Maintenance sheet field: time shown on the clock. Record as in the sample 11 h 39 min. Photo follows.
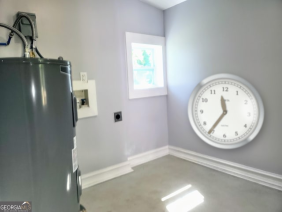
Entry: 11 h 36 min
